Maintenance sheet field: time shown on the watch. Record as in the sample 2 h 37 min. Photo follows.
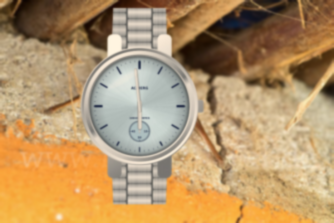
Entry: 5 h 59 min
